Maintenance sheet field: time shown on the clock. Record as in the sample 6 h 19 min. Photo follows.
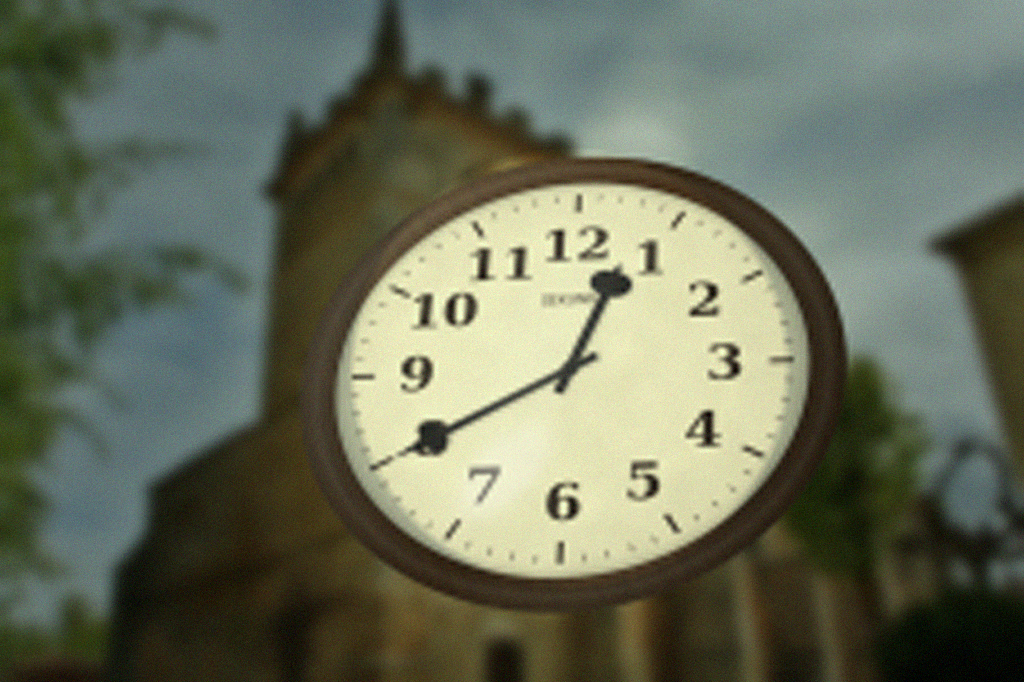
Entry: 12 h 40 min
